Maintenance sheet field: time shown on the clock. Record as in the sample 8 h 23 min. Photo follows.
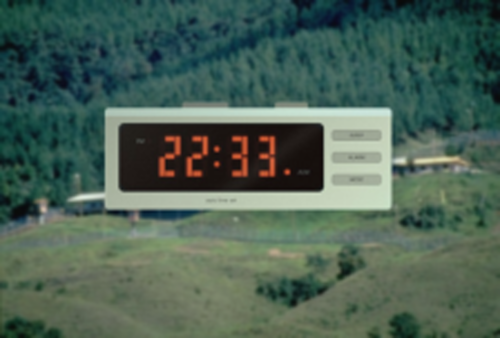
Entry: 22 h 33 min
